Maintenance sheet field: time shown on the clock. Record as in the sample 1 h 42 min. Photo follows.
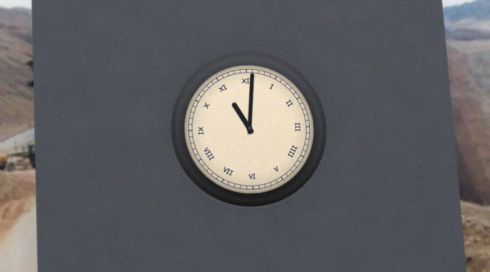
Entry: 11 h 01 min
